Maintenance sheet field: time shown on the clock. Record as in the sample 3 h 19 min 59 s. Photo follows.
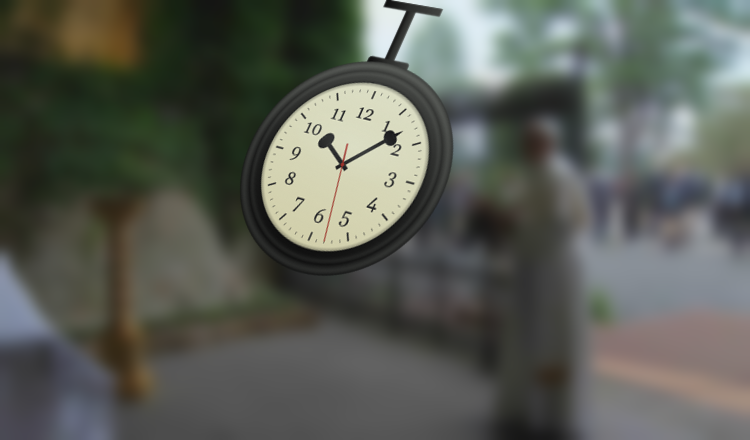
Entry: 10 h 07 min 28 s
